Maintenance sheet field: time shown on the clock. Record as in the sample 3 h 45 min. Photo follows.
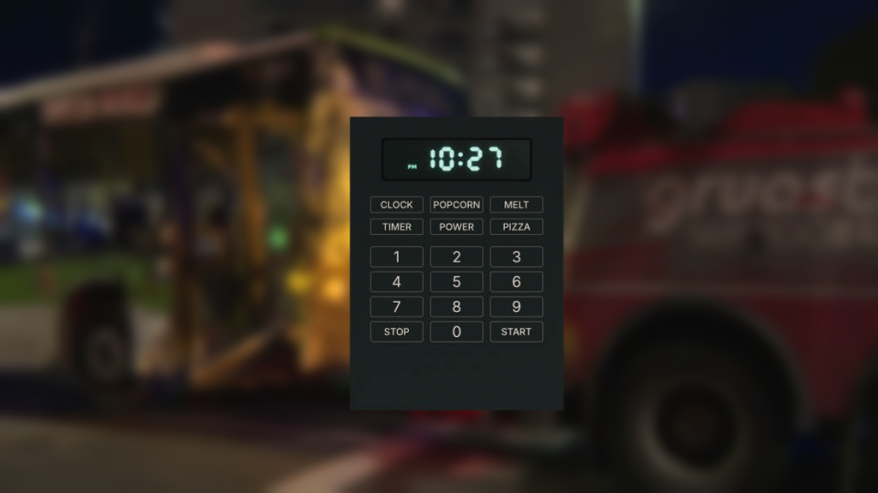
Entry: 10 h 27 min
